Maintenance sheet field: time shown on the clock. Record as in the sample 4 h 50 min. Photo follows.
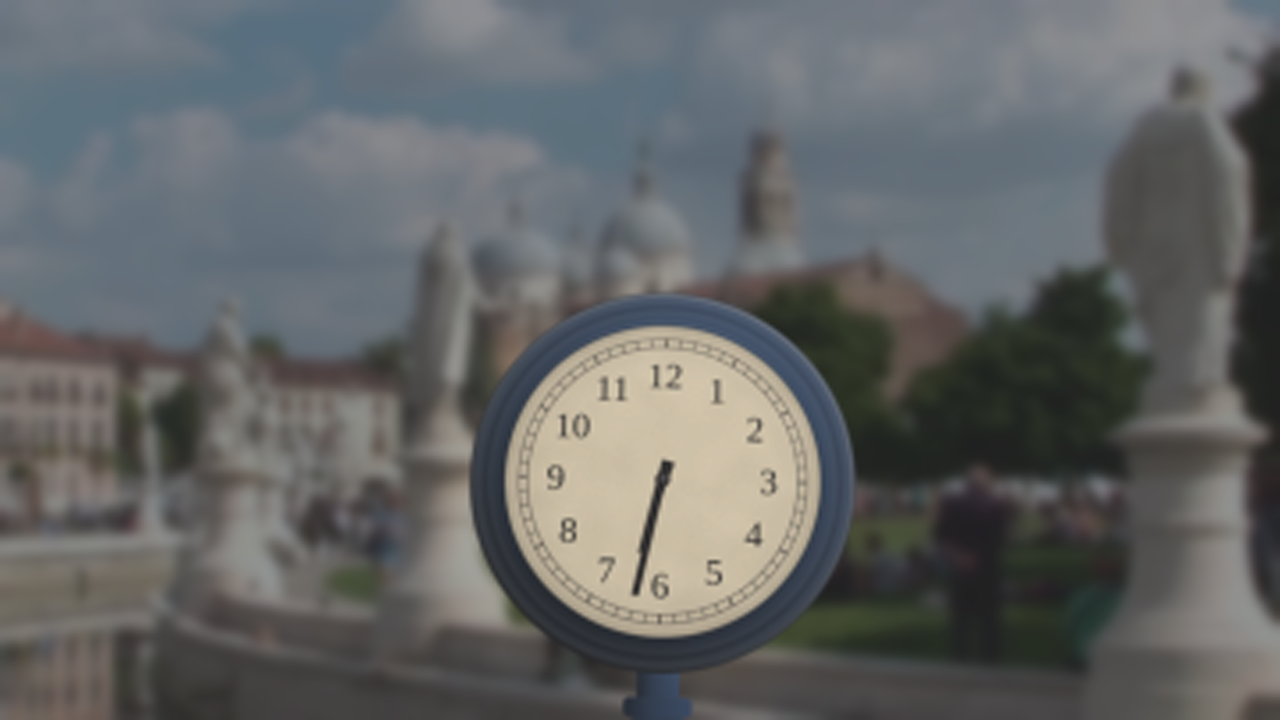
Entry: 6 h 32 min
